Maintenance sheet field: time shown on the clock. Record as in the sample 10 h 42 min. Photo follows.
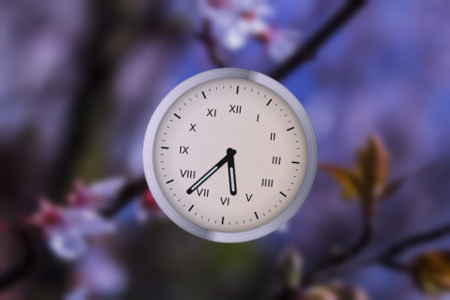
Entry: 5 h 37 min
